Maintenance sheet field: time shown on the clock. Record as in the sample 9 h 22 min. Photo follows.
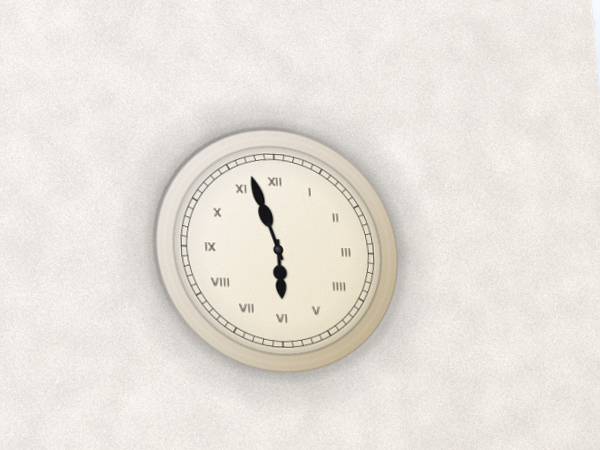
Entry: 5 h 57 min
